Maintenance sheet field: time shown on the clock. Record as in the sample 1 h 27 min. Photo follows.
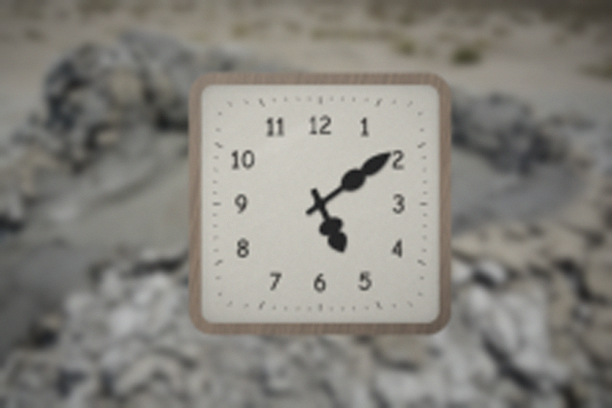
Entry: 5 h 09 min
